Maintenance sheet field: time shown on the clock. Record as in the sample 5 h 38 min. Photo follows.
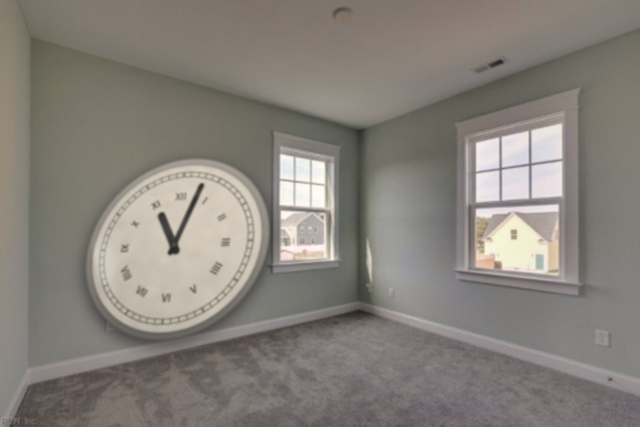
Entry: 11 h 03 min
